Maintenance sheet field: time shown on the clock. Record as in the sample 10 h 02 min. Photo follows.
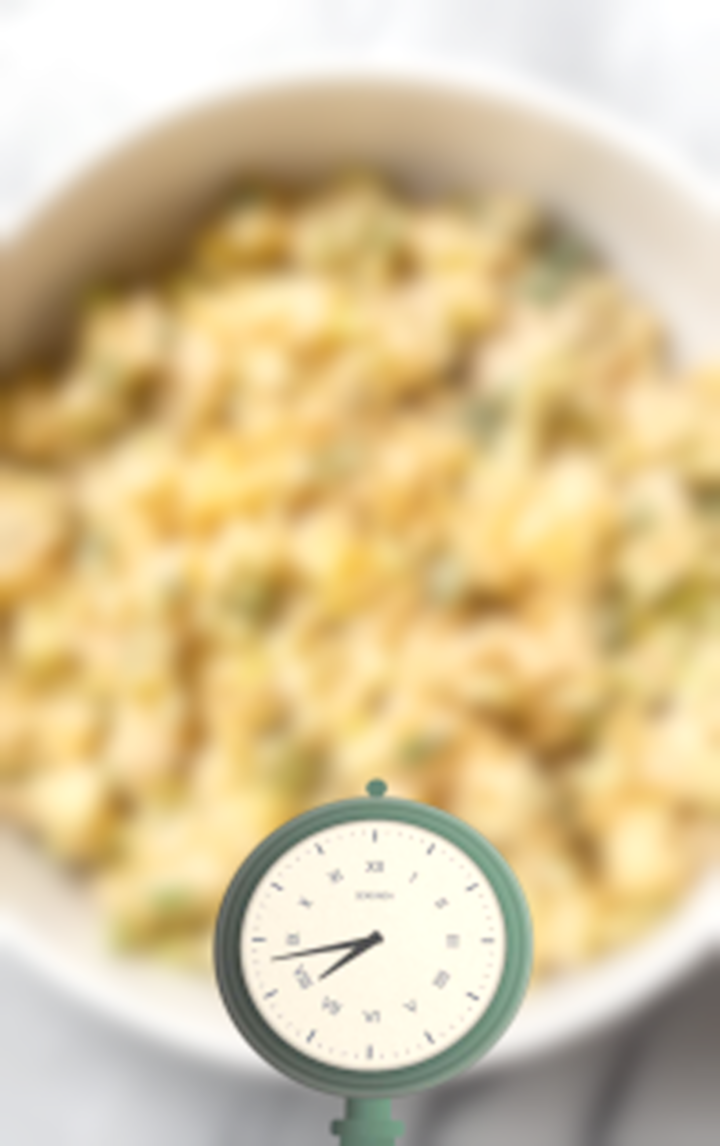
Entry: 7 h 43 min
